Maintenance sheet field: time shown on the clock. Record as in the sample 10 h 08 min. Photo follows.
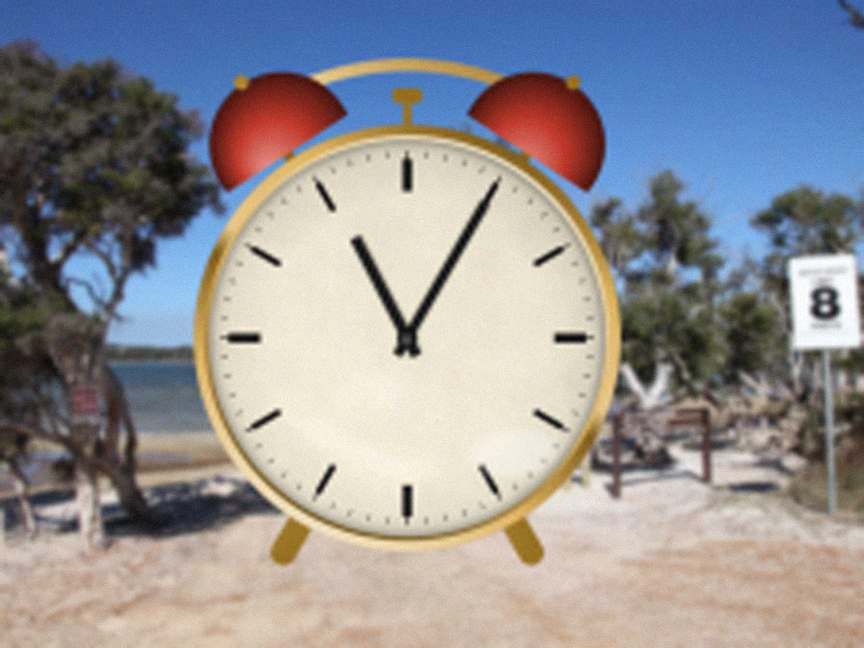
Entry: 11 h 05 min
